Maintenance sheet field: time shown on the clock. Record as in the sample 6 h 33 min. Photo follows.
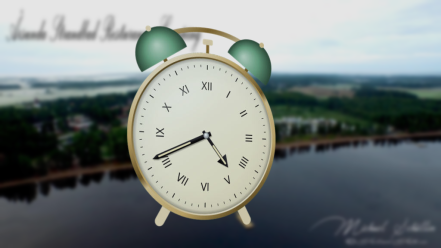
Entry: 4 h 41 min
